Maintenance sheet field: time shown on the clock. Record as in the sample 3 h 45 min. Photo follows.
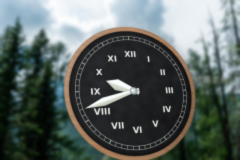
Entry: 9 h 42 min
